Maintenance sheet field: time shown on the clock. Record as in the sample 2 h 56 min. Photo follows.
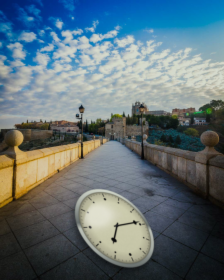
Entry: 7 h 14 min
